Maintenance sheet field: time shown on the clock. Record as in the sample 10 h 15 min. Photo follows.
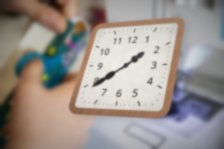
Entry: 1 h 39 min
